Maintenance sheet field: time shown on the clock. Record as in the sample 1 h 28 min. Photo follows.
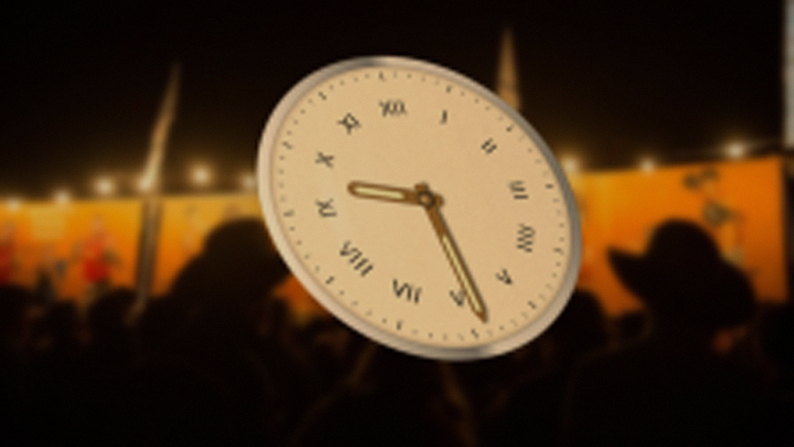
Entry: 9 h 29 min
